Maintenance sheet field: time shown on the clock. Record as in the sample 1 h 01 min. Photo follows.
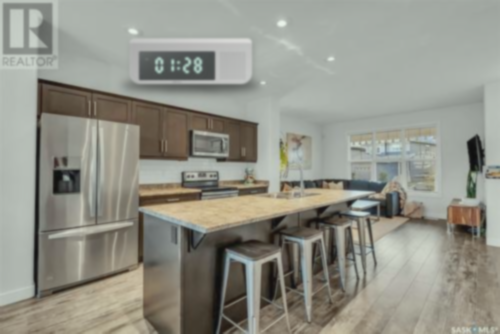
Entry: 1 h 28 min
